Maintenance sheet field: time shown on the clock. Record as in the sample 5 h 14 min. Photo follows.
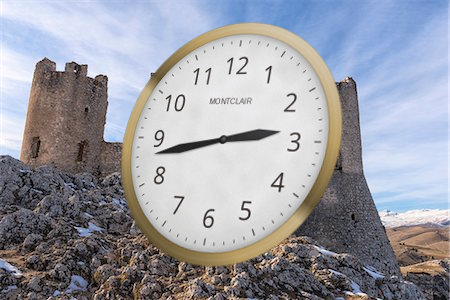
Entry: 2 h 43 min
